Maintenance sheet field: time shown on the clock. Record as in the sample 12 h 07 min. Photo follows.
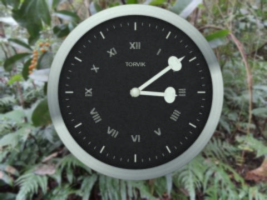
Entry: 3 h 09 min
